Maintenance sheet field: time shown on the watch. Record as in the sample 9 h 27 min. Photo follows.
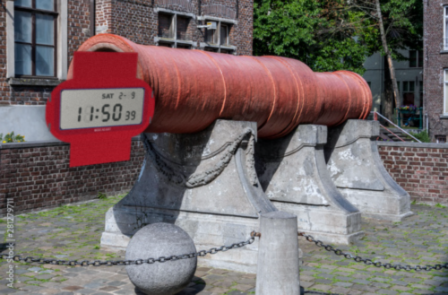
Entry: 11 h 50 min
